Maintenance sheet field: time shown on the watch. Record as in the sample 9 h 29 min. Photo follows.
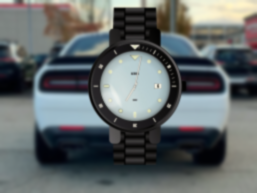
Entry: 7 h 02 min
